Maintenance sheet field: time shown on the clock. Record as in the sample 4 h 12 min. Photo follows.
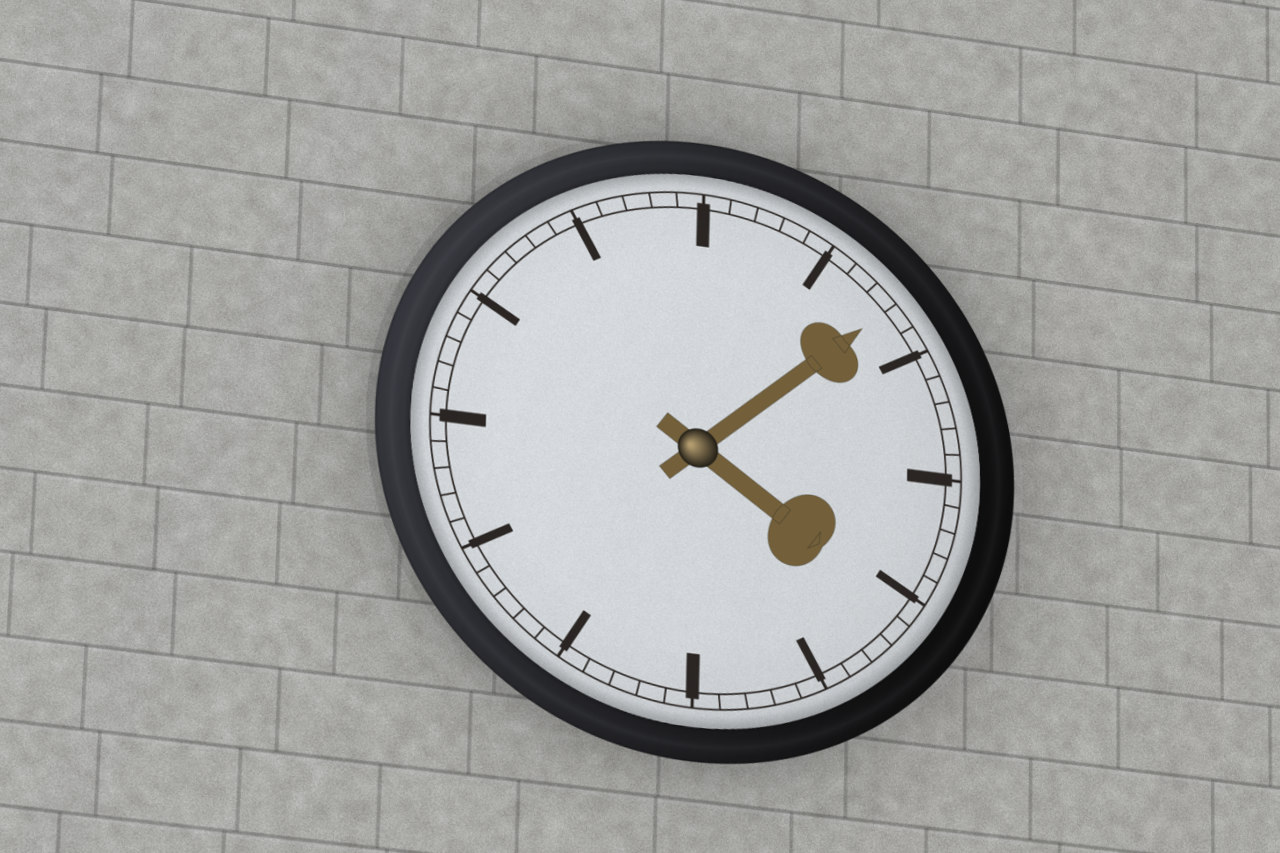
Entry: 4 h 08 min
